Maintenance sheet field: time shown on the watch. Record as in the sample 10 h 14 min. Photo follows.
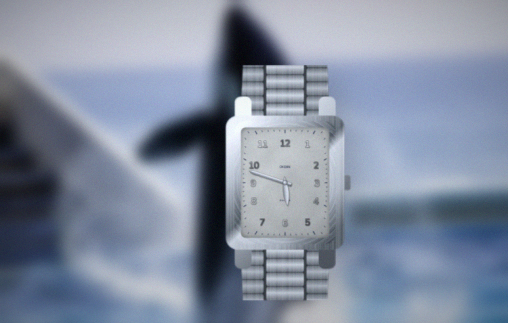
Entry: 5 h 48 min
